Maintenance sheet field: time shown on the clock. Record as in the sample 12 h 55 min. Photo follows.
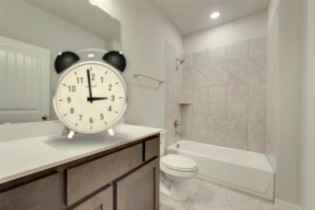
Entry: 2 h 59 min
